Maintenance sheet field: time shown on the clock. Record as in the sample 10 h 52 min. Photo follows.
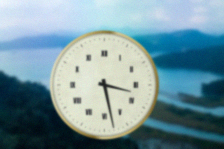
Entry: 3 h 28 min
